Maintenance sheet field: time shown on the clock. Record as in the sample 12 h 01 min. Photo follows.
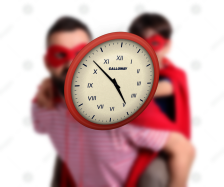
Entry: 4 h 52 min
